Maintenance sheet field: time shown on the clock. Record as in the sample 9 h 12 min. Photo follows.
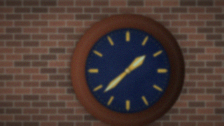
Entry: 1 h 38 min
